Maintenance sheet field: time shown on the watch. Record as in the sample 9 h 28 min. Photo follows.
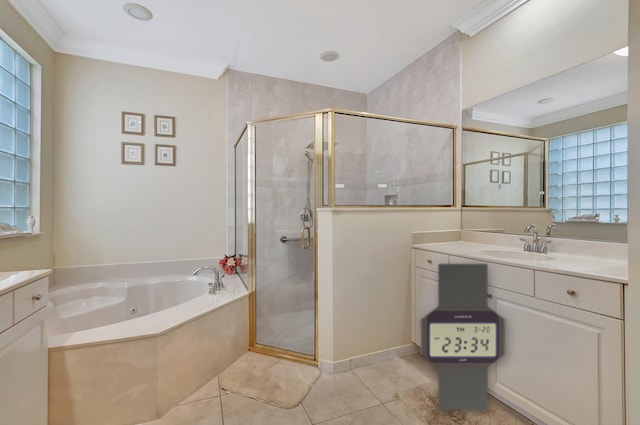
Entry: 23 h 34 min
